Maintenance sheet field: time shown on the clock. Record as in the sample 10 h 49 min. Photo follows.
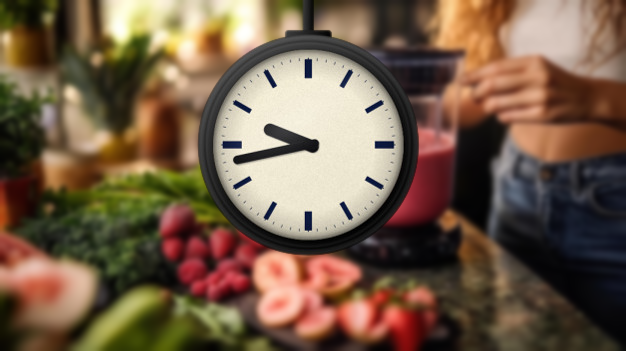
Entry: 9 h 43 min
